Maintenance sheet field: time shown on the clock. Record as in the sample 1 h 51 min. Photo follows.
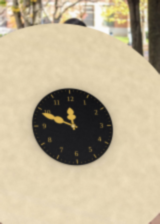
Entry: 11 h 49 min
